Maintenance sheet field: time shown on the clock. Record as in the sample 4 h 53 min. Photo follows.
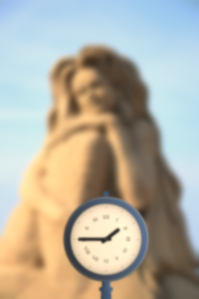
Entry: 1 h 45 min
